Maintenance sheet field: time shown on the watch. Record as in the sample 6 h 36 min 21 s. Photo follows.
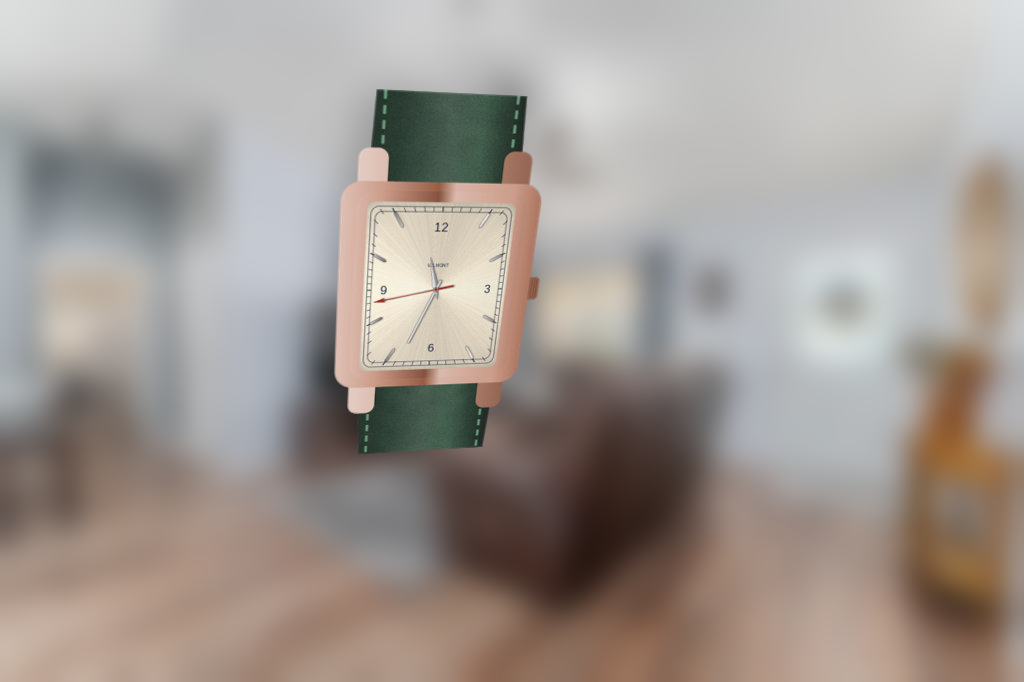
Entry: 11 h 33 min 43 s
